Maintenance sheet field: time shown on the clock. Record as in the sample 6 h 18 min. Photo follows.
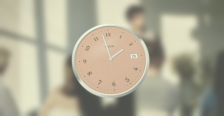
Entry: 1 h 58 min
